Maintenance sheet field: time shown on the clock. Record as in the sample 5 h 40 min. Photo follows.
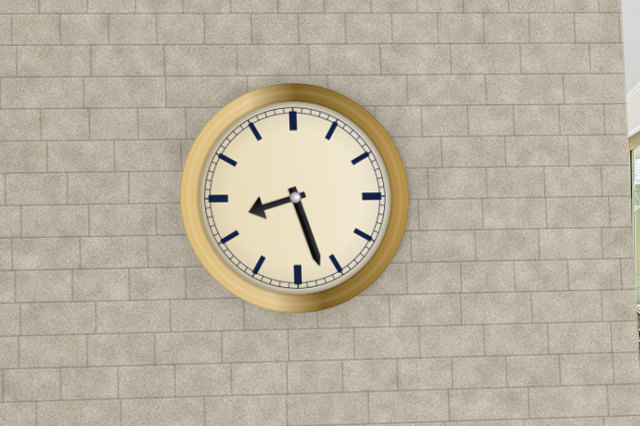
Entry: 8 h 27 min
